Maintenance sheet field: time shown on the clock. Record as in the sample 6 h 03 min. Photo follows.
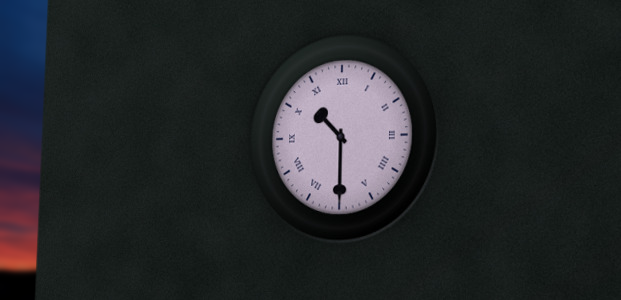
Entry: 10 h 30 min
